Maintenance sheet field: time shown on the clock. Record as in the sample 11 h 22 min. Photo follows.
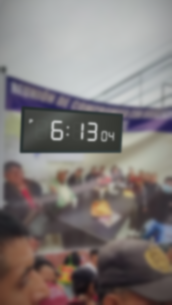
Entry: 6 h 13 min
